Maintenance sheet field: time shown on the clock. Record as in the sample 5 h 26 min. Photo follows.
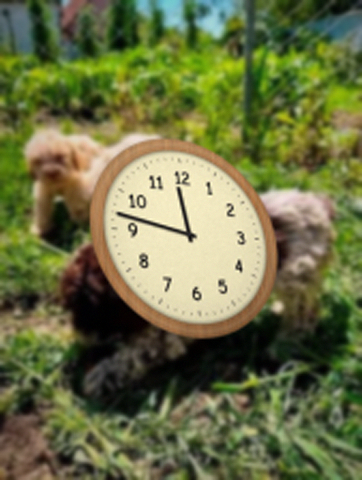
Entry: 11 h 47 min
